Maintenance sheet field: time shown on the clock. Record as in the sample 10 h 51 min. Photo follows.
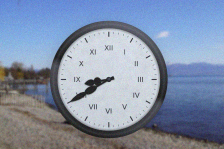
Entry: 8 h 40 min
